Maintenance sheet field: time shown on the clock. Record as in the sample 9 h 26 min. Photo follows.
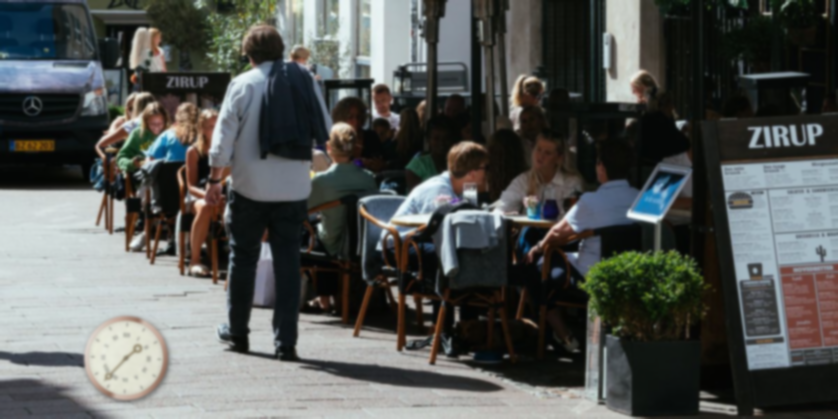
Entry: 1 h 37 min
